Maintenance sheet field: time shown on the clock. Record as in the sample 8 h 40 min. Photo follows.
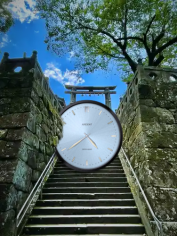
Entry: 4 h 39 min
